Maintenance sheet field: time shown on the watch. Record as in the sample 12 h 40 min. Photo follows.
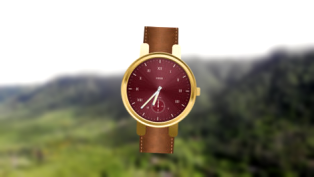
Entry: 6 h 37 min
